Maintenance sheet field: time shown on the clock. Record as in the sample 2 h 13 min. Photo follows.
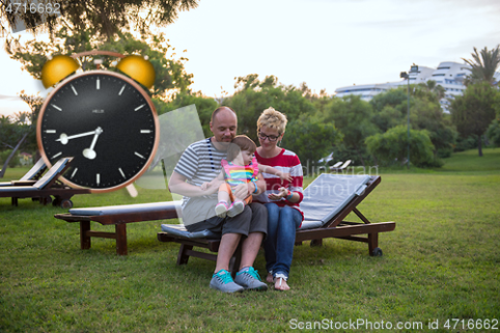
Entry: 6 h 43 min
